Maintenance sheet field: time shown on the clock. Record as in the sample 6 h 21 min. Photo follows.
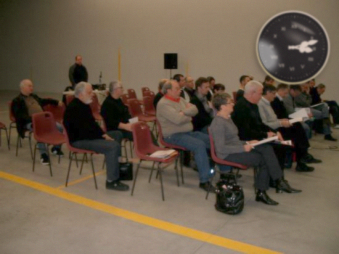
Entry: 3 h 12 min
